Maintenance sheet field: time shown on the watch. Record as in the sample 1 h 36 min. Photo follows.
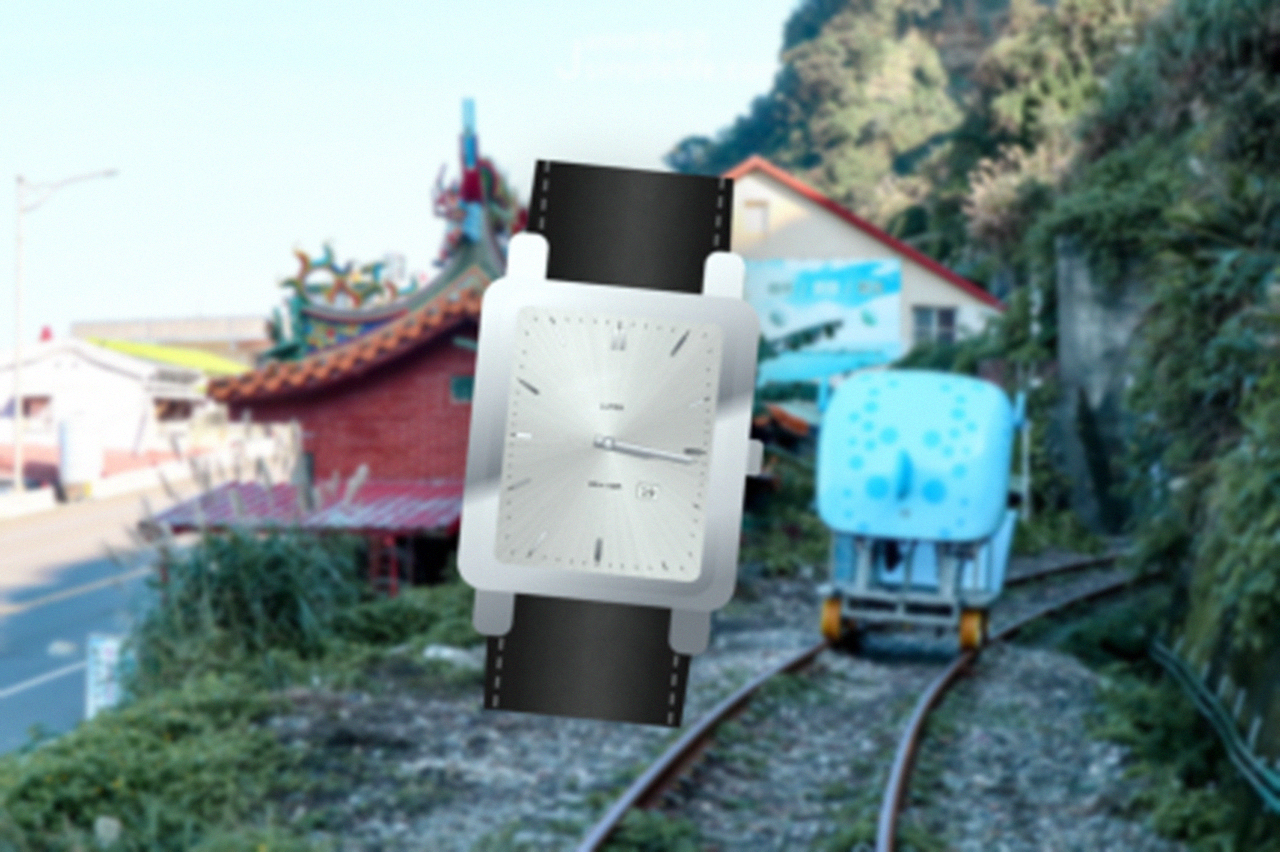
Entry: 3 h 16 min
